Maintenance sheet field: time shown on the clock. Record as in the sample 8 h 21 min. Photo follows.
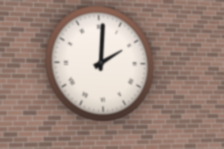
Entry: 2 h 01 min
